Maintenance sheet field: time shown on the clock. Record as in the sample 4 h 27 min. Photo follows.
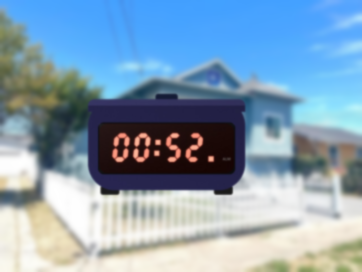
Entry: 0 h 52 min
